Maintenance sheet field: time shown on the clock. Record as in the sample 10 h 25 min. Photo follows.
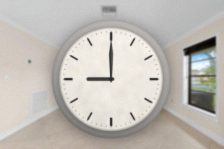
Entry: 9 h 00 min
